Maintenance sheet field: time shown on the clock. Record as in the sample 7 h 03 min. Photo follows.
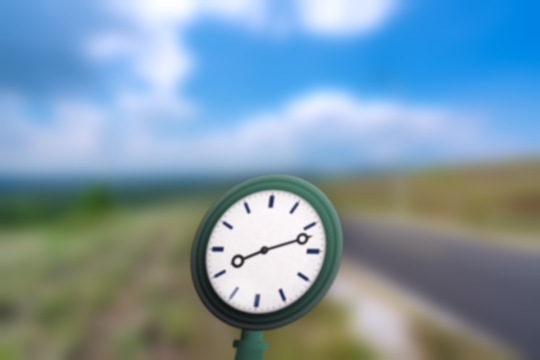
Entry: 8 h 12 min
